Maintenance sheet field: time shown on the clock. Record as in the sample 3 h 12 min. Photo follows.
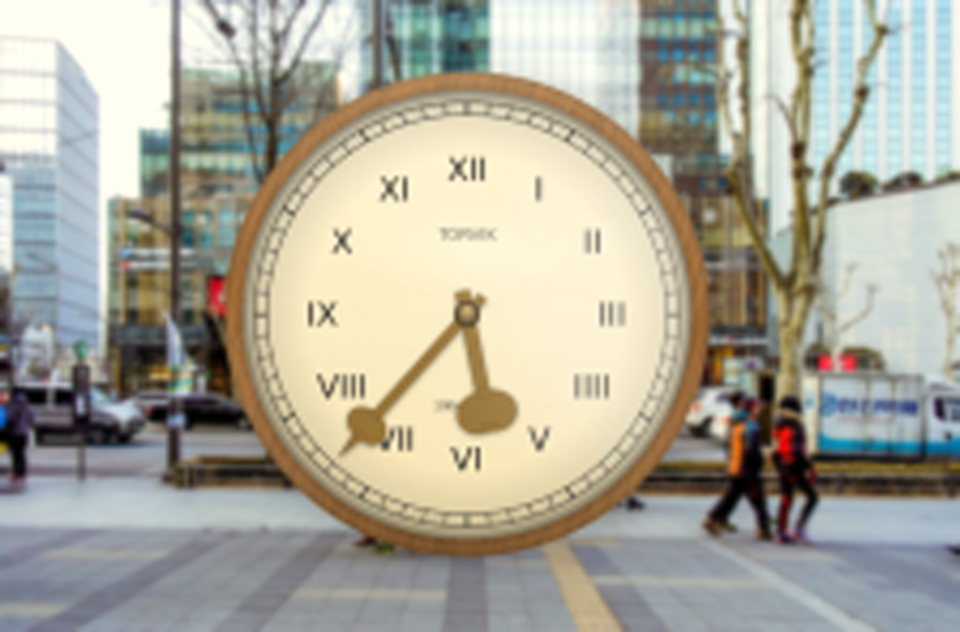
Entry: 5 h 37 min
